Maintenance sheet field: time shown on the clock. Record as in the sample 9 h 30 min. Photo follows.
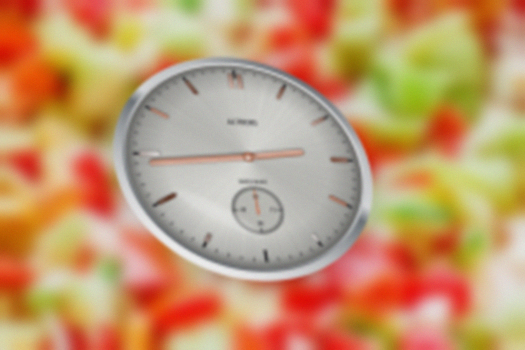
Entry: 2 h 44 min
